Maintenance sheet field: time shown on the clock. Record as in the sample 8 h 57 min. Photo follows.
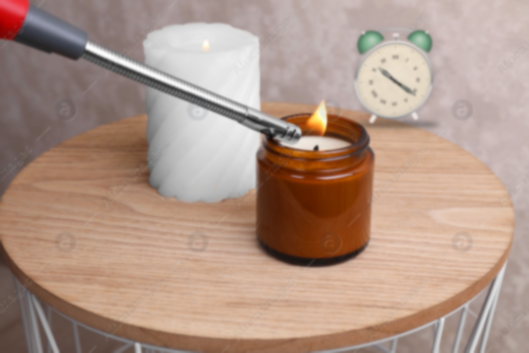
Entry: 10 h 21 min
